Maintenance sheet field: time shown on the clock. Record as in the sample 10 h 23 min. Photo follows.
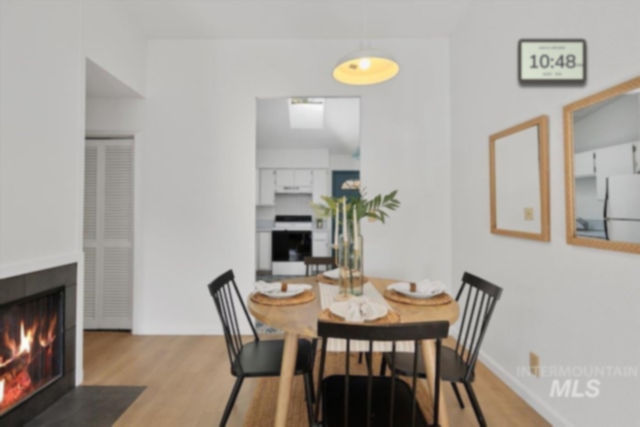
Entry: 10 h 48 min
